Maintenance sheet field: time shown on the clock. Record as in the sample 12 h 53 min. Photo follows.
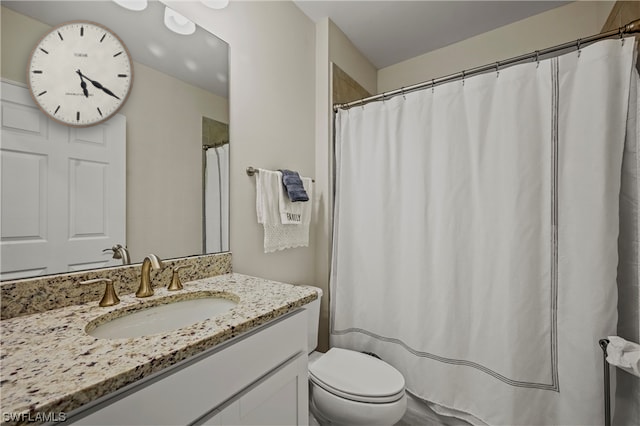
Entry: 5 h 20 min
